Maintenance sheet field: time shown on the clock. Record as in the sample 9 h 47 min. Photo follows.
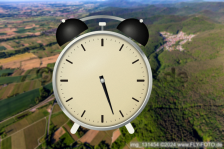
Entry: 5 h 27 min
